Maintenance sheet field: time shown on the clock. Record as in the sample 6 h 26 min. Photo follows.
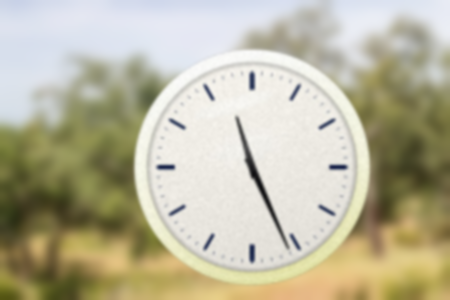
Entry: 11 h 26 min
